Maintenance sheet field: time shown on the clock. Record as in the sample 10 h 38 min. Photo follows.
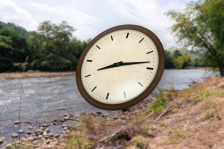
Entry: 8 h 13 min
